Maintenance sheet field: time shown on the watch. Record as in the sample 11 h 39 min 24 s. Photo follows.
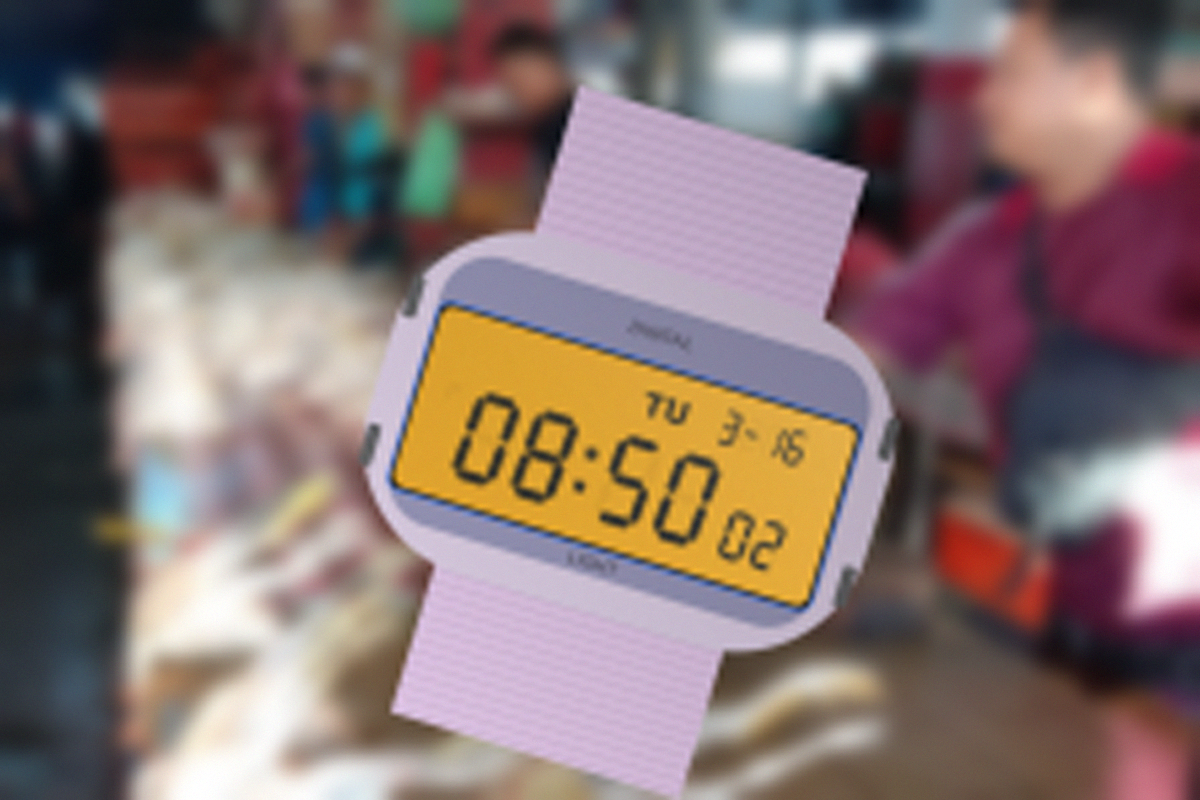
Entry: 8 h 50 min 02 s
